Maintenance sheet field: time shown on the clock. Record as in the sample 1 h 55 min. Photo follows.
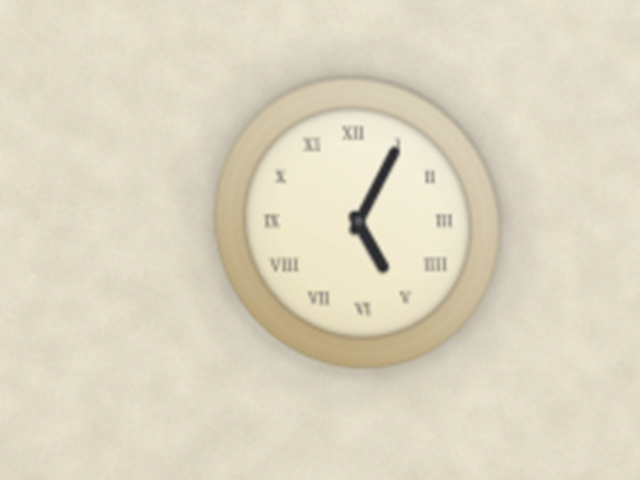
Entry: 5 h 05 min
